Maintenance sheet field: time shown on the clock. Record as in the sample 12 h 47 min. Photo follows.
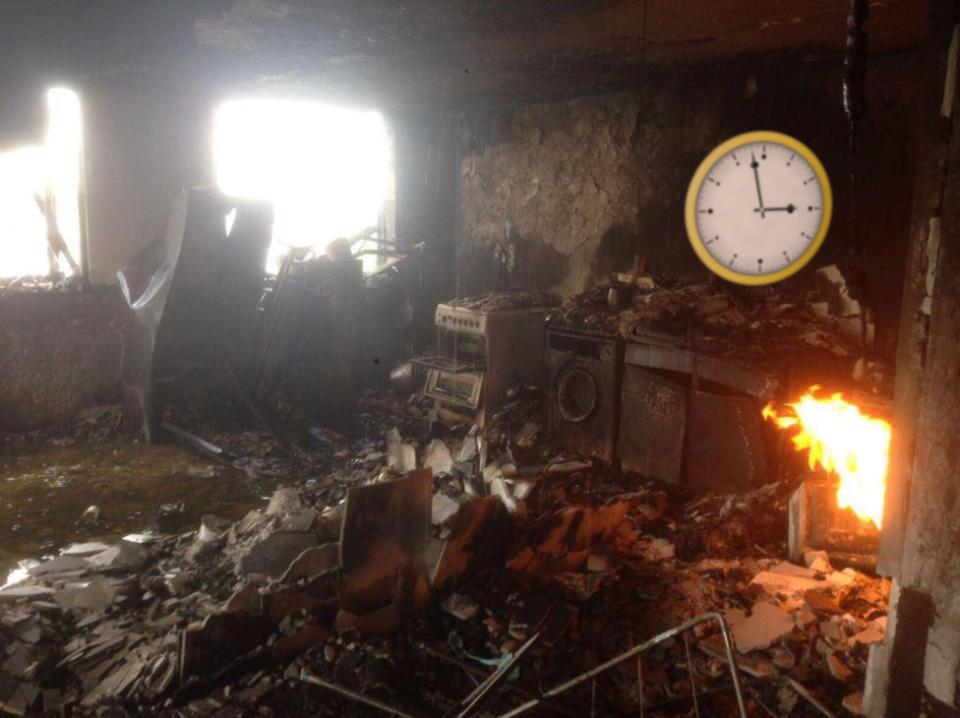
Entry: 2 h 58 min
